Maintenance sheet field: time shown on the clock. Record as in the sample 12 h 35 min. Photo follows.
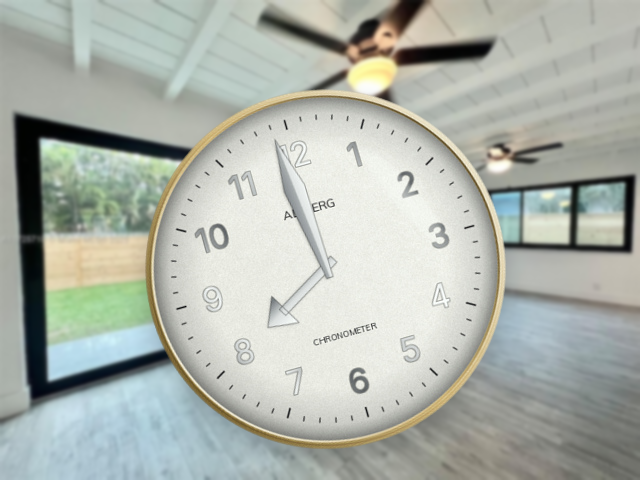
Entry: 7 h 59 min
